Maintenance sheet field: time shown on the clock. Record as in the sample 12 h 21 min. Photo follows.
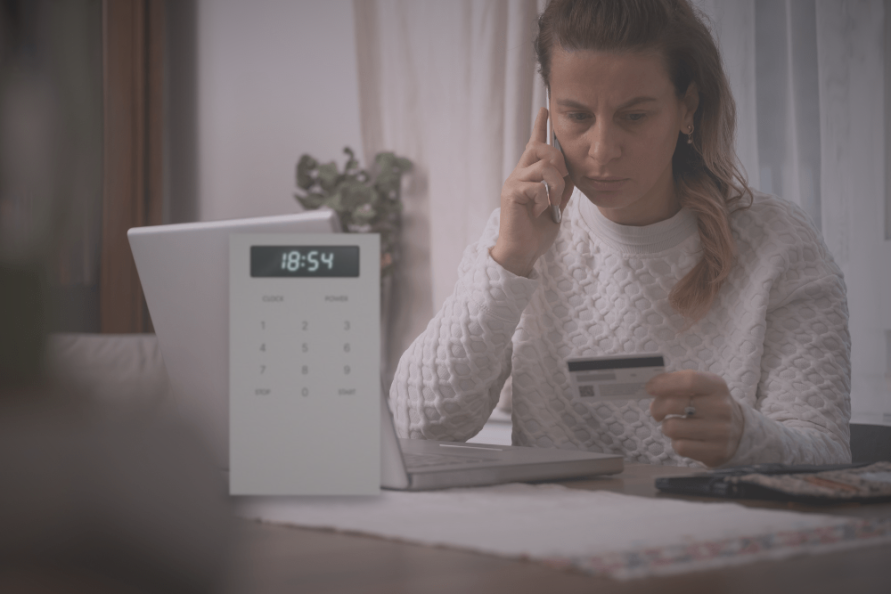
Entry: 18 h 54 min
